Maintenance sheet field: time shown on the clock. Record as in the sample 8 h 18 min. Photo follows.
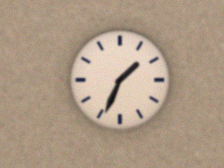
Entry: 1 h 34 min
